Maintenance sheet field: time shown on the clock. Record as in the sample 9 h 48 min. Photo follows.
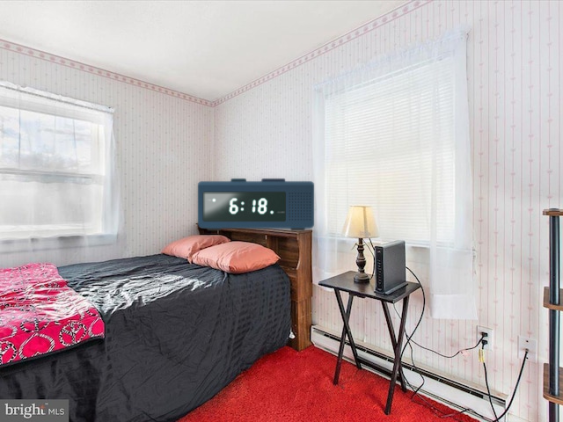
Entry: 6 h 18 min
